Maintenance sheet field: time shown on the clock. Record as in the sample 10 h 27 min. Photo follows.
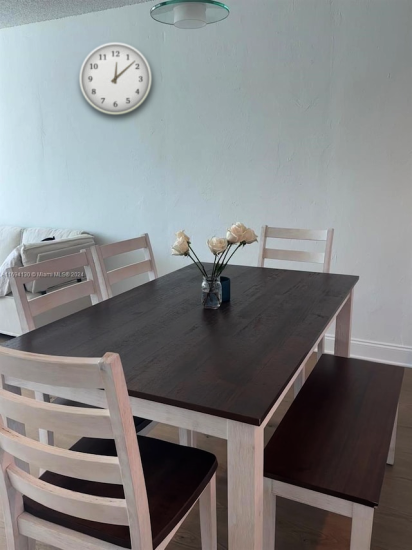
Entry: 12 h 08 min
